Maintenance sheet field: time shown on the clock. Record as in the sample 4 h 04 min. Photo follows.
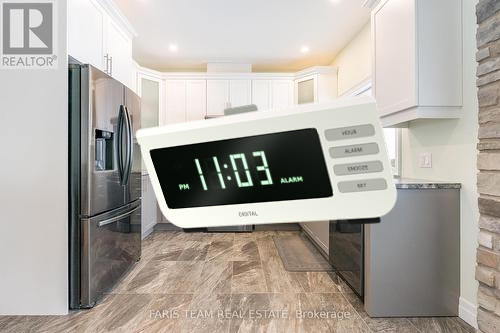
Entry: 11 h 03 min
